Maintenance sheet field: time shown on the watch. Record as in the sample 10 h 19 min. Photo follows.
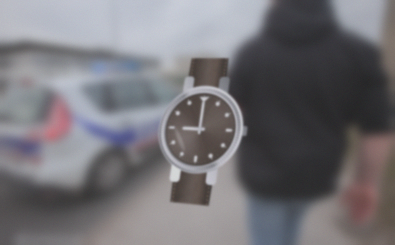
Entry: 9 h 00 min
